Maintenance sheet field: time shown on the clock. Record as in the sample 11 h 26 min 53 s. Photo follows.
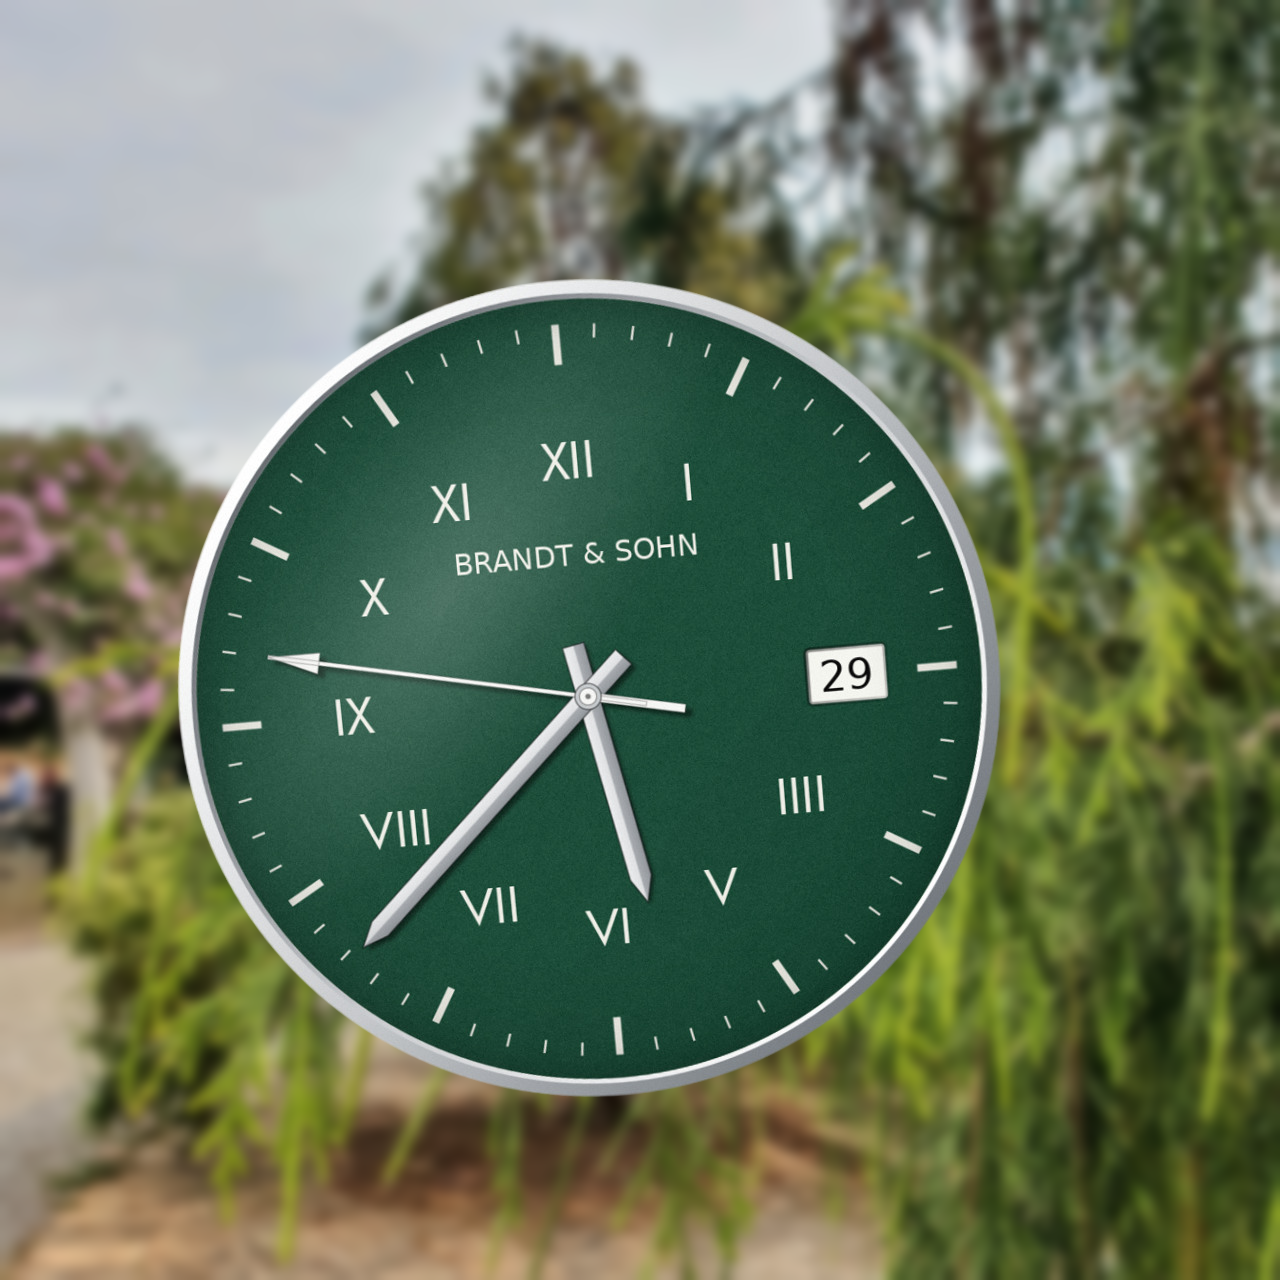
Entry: 5 h 37 min 47 s
